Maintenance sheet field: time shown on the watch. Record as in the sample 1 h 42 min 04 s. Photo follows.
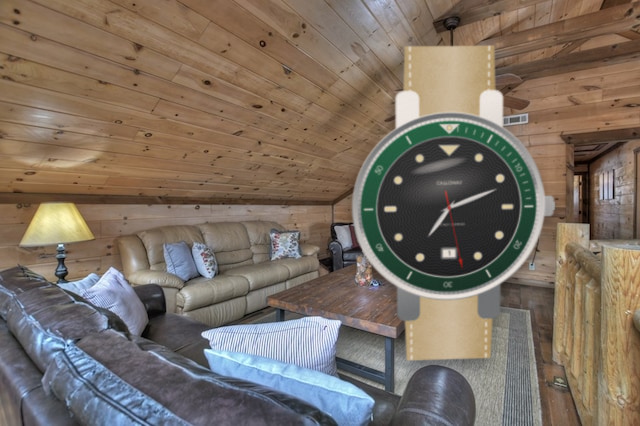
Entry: 7 h 11 min 28 s
